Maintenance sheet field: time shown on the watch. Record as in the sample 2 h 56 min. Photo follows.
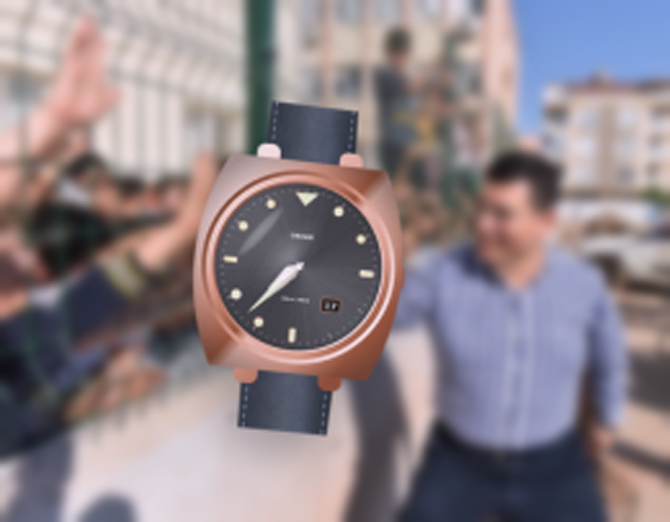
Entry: 7 h 37 min
